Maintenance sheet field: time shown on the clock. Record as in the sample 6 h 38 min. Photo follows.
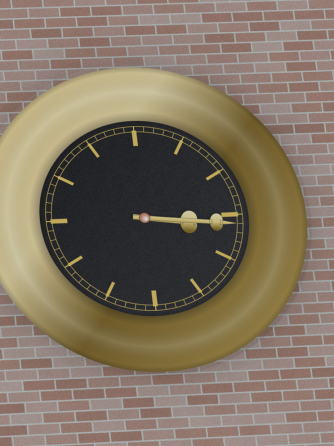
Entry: 3 h 16 min
